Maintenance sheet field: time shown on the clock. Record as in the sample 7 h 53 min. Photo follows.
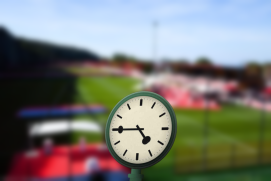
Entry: 4 h 45 min
